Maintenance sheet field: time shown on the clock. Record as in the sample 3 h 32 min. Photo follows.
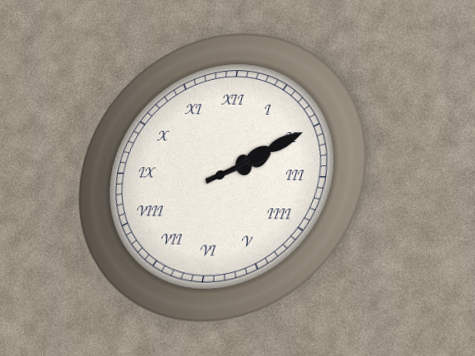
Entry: 2 h 10 min
